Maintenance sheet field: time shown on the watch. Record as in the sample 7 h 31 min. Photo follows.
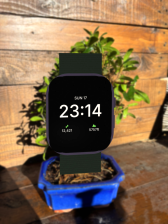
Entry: 23 h 14 min
